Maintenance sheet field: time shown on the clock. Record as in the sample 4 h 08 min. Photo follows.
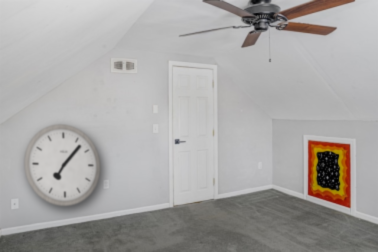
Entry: 7 h 07 min
